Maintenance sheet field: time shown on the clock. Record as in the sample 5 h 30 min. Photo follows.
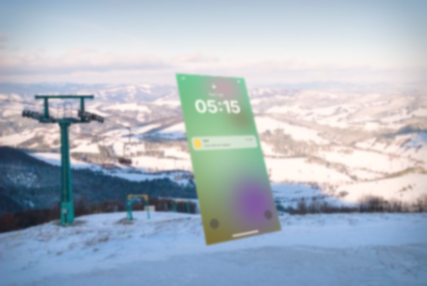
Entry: 5 h 15 min
